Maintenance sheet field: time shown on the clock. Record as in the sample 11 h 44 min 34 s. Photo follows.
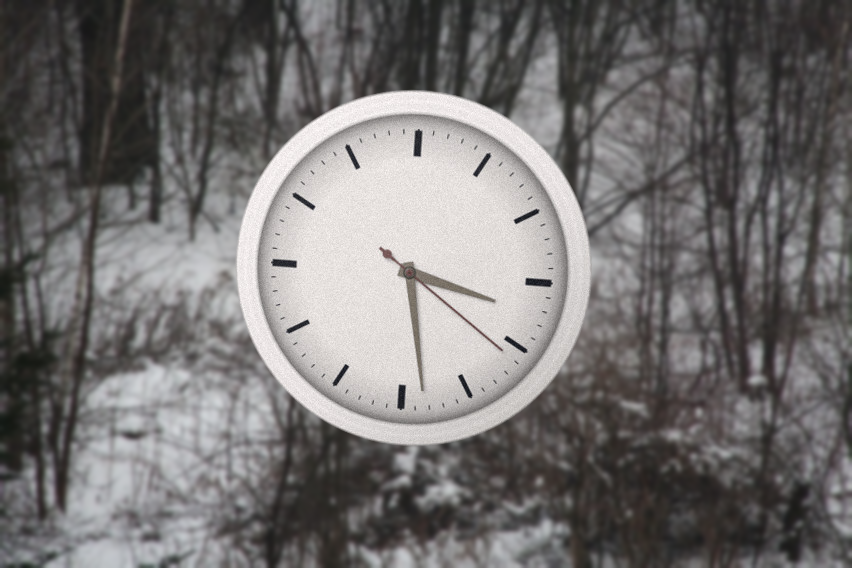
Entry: 3 h 28 min 21 s
